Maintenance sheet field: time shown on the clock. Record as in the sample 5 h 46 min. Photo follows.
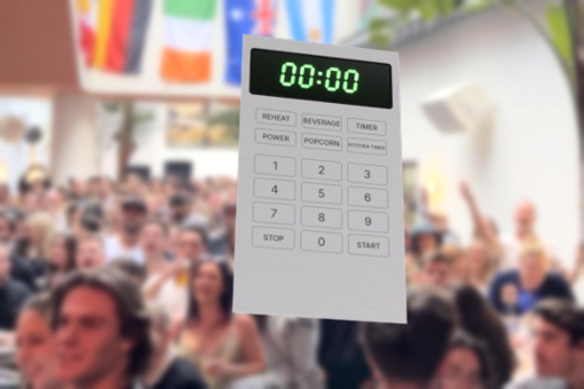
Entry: 0 h 00 min
